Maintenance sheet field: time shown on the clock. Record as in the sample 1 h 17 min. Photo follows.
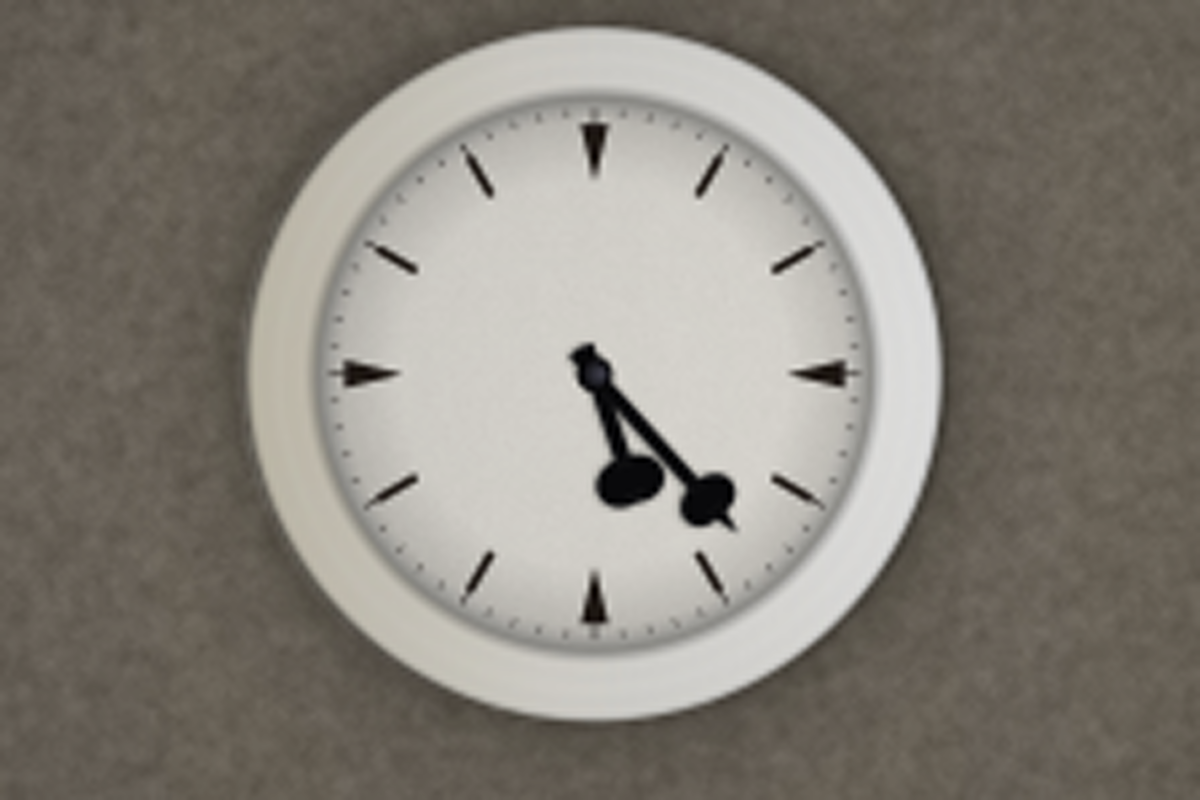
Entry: 5 h 23 min
